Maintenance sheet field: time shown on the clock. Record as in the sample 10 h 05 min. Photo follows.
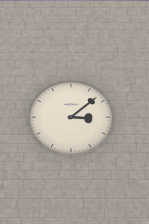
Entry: 3 h 08 min
